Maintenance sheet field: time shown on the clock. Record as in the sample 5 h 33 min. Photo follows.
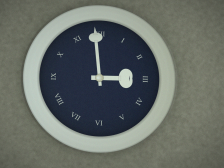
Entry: 2 h 59 min
